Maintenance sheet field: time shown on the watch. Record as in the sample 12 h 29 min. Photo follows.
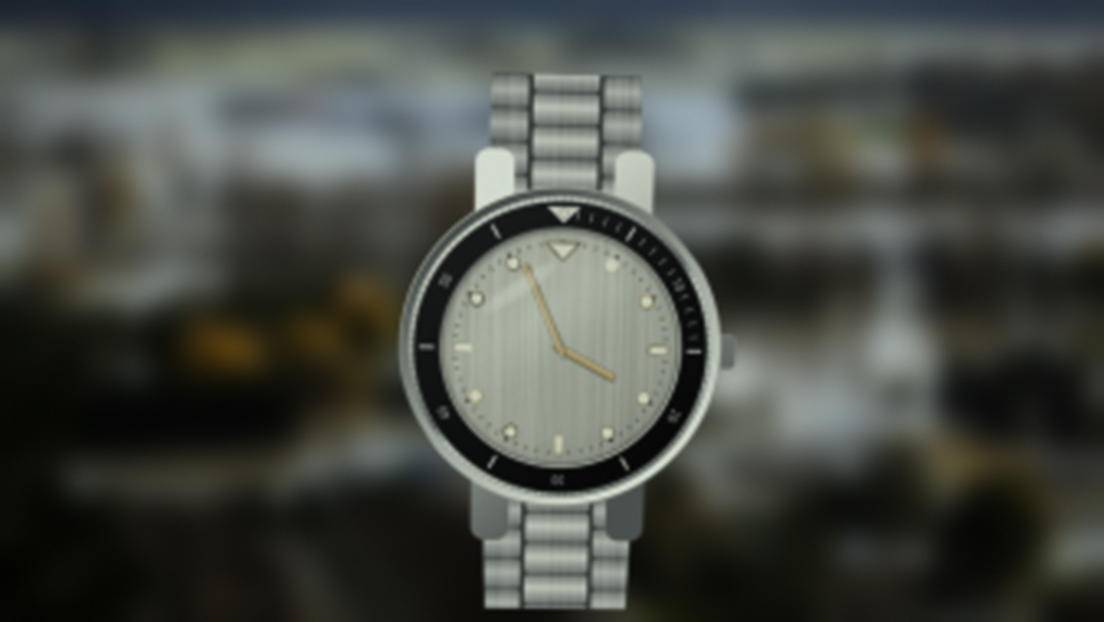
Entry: 3 h 56 min
